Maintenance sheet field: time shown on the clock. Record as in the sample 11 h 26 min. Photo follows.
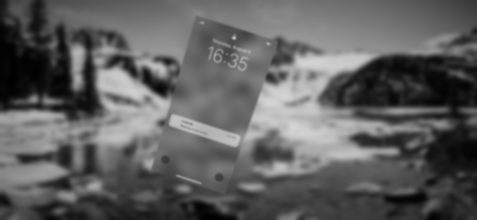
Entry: 16 h 35 min
